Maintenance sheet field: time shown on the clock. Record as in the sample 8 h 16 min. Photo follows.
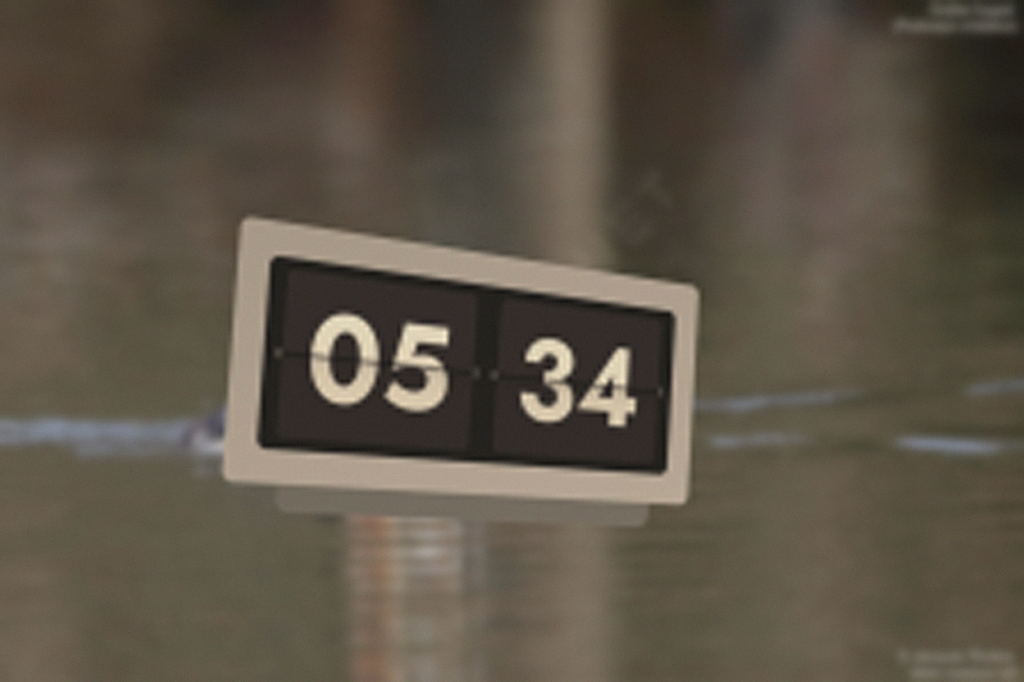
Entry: 5 h 34 min
